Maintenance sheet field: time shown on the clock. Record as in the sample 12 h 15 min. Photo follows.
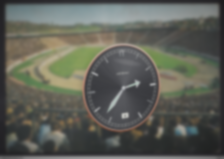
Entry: 2 h 37 min
